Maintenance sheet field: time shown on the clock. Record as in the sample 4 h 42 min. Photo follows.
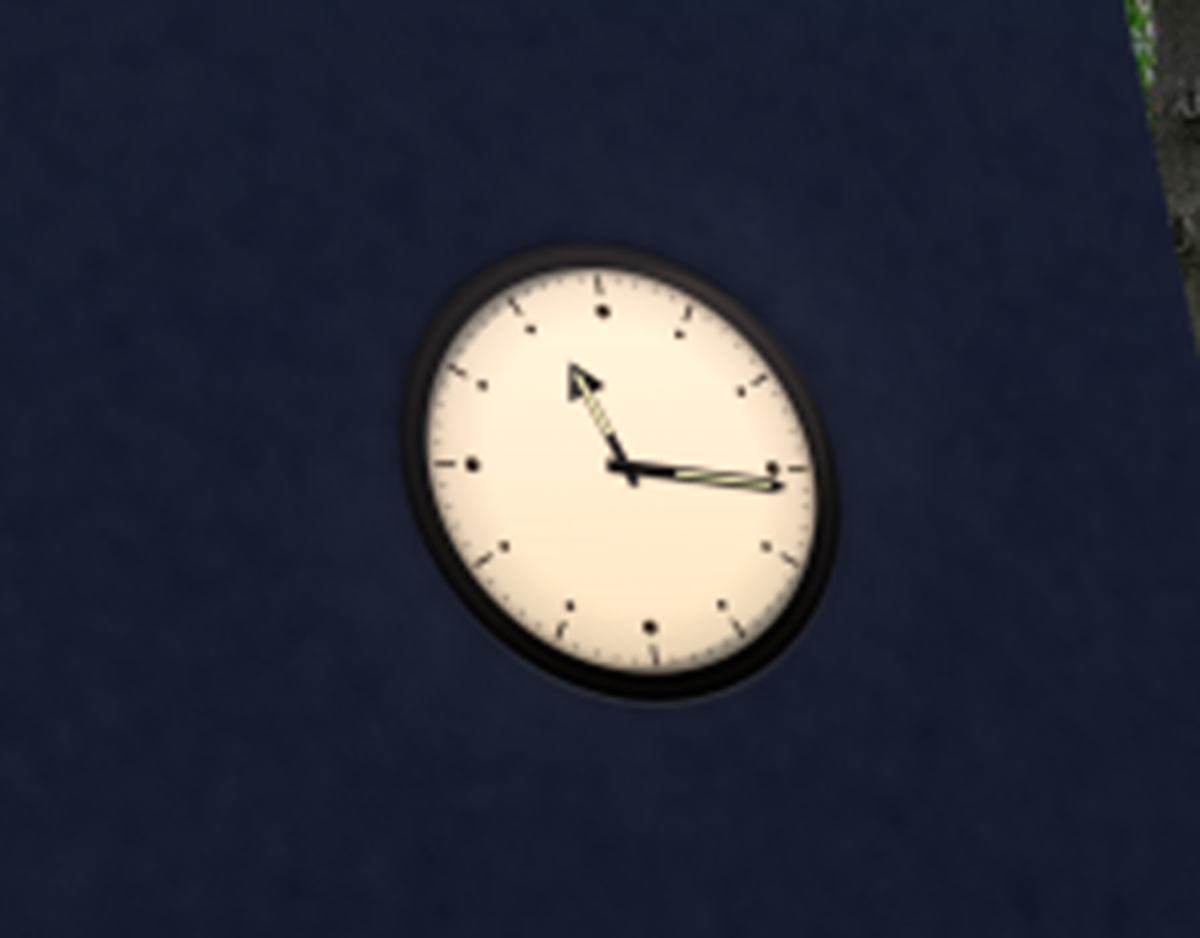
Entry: 11 h 16 min
